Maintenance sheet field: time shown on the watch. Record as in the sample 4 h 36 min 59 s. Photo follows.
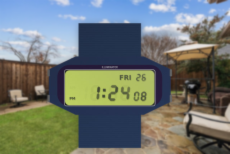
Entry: 1 h 24 min 08 s
